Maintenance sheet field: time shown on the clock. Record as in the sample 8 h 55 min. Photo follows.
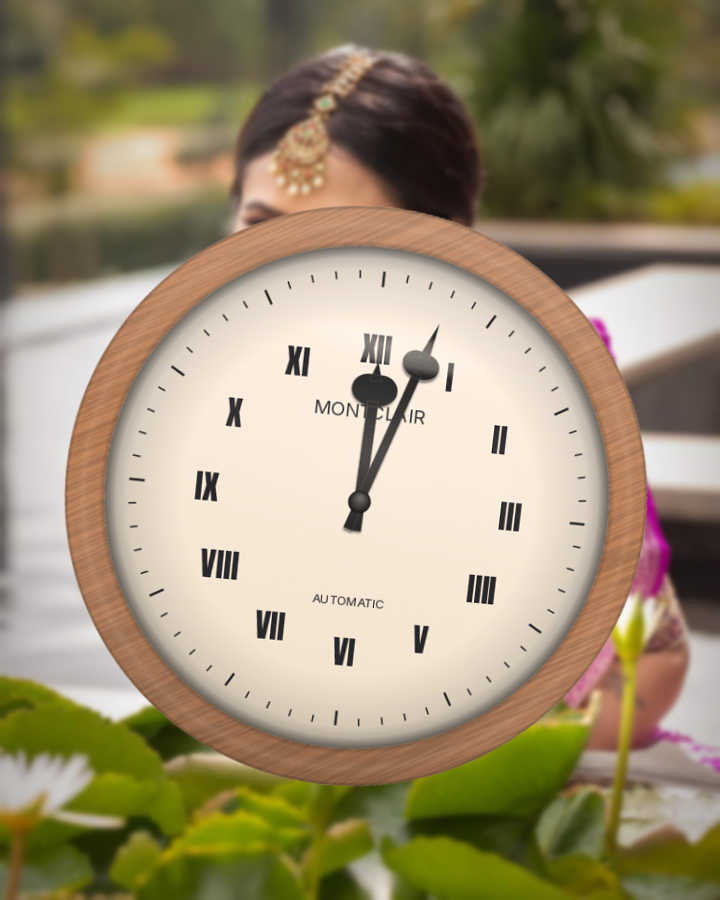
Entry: 12 h 03 min
